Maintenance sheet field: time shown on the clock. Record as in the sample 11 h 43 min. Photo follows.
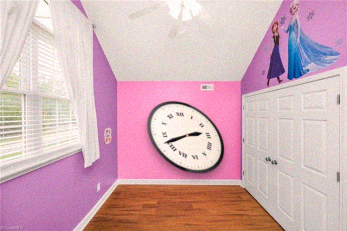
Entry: 2 h 42 min
